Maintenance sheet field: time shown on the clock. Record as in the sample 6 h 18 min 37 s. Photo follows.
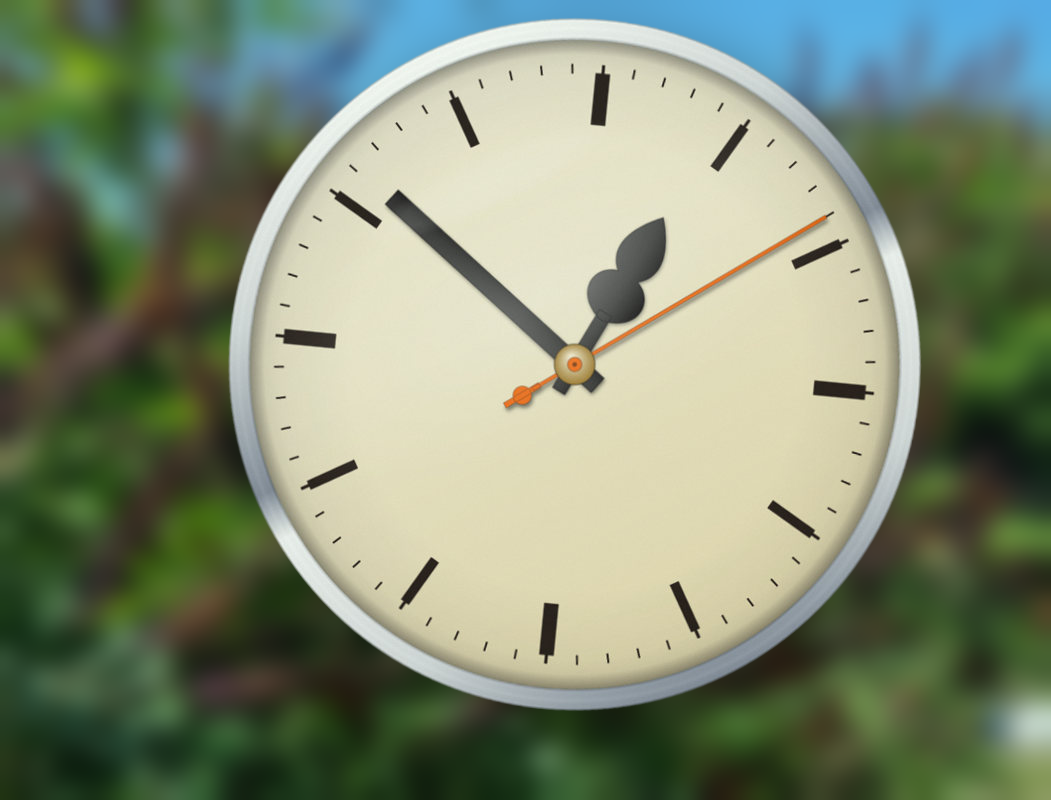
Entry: 12 h 51 min 09 s
